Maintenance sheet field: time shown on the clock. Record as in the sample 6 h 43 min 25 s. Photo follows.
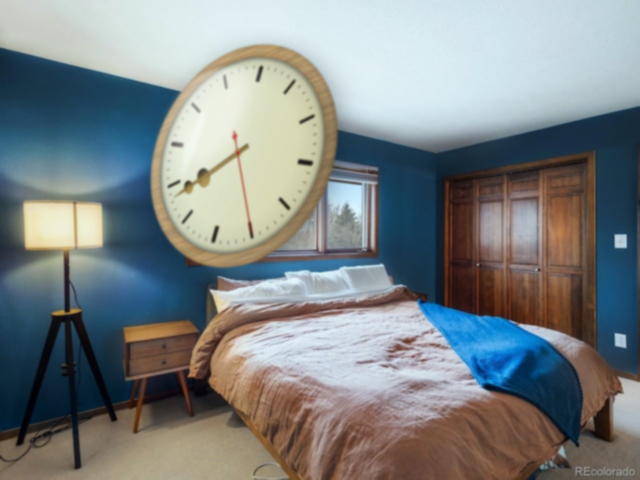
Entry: 7 h 38 min 25 s
